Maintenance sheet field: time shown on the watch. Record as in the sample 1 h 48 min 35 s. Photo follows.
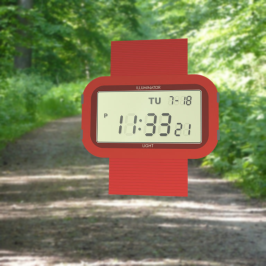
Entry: 11 h 33 min 21 s
